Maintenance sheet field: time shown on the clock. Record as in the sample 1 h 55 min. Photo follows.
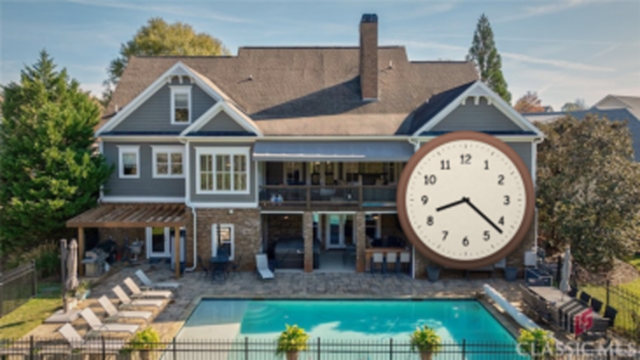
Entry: 8 h 22 min
